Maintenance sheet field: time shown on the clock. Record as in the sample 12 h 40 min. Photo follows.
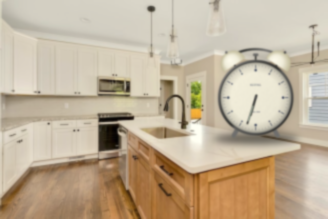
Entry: 6 h 33 min
